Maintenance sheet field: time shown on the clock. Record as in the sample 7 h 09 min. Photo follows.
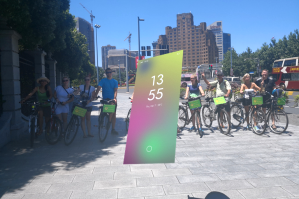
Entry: 13 h 55 min
